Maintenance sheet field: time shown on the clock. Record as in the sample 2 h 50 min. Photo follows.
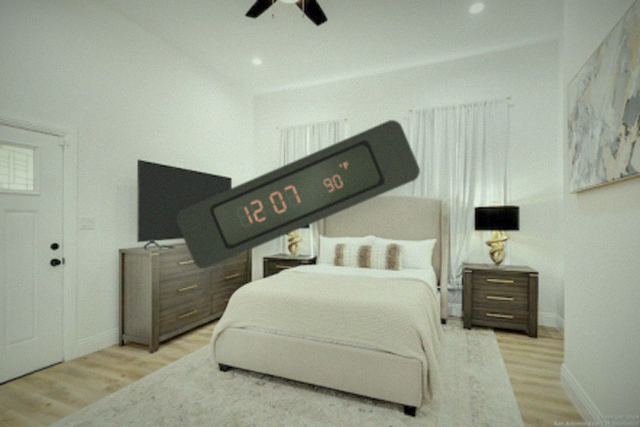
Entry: 12 h 07 min
